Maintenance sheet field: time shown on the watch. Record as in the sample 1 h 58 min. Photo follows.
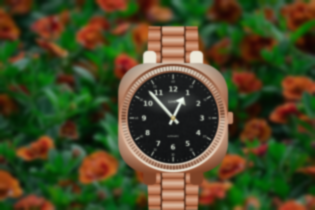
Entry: 12 h 53 min
